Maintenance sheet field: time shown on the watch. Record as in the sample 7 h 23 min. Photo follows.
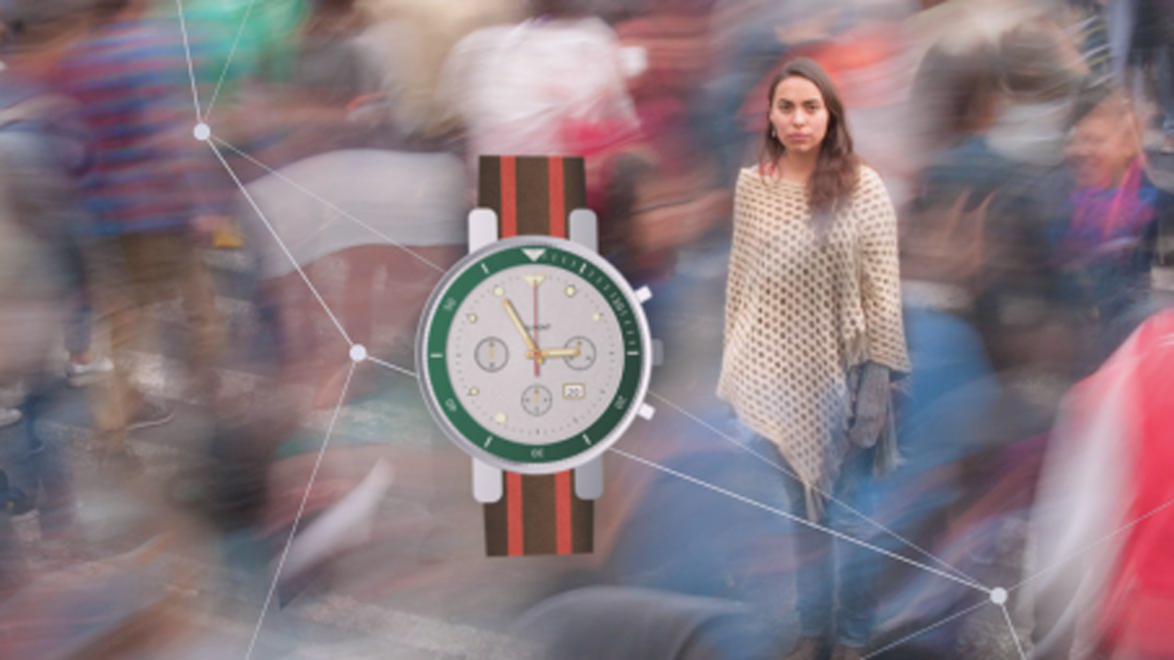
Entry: 2 h 55 min
